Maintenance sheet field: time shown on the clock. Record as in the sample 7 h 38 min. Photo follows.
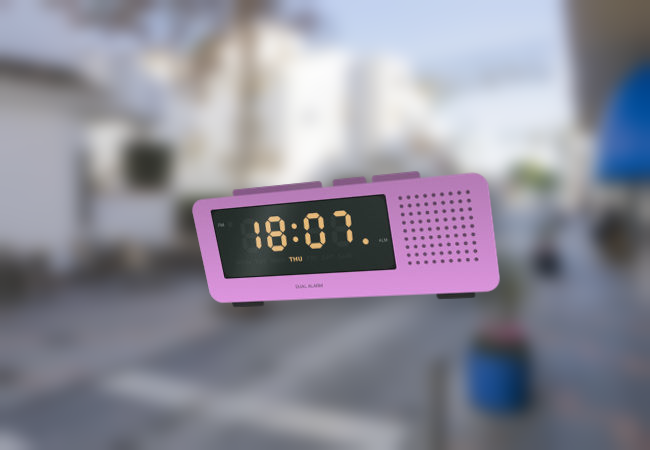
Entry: 18 h 07 min
